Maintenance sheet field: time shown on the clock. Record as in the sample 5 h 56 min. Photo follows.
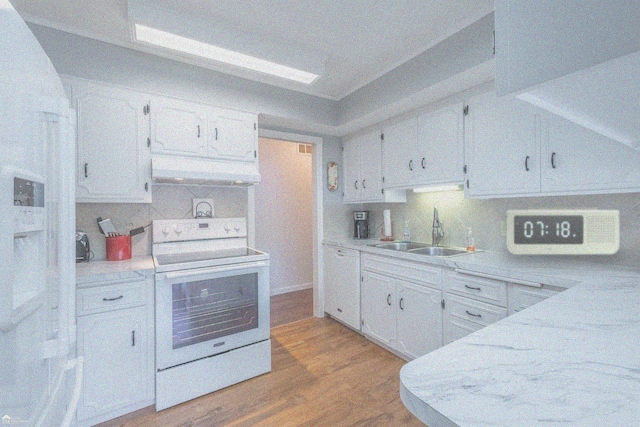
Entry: 7 h 18 min
